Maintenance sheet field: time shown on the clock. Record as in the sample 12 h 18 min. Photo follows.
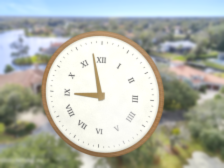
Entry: 8 h 58 min
